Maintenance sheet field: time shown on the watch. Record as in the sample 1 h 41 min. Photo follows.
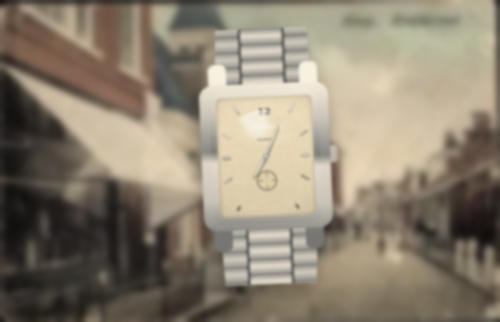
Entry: 7 h 04 min
